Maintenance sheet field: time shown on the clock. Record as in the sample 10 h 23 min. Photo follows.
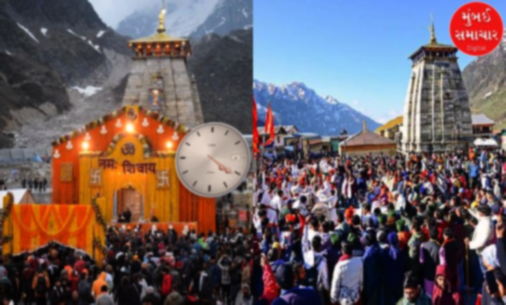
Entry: 4 h 21 min
